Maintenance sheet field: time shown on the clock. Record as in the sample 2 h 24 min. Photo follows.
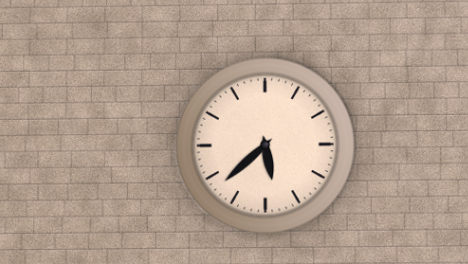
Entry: 5 h 38 min
